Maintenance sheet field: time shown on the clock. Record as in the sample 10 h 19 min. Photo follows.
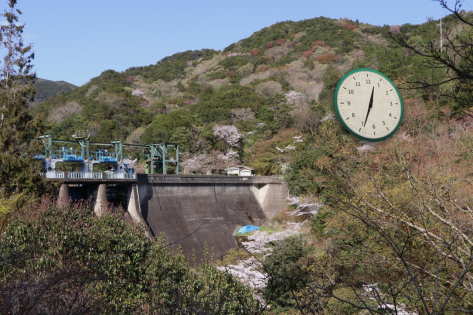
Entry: 12 h 34 min
